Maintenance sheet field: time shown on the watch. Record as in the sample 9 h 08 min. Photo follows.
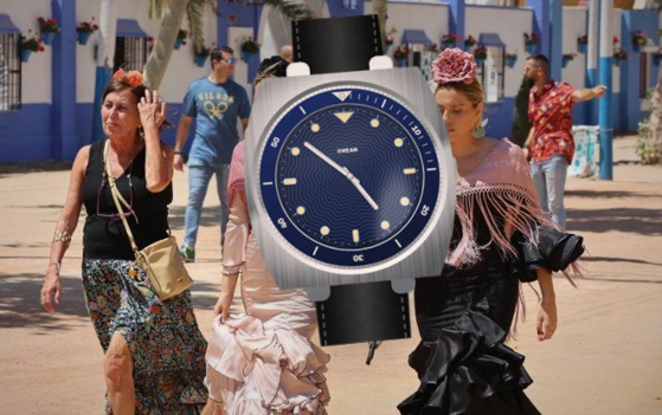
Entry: 4 h 52 min
